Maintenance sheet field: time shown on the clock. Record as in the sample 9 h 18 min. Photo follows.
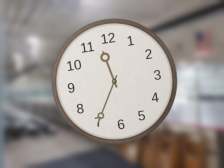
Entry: 11 h 35 min
